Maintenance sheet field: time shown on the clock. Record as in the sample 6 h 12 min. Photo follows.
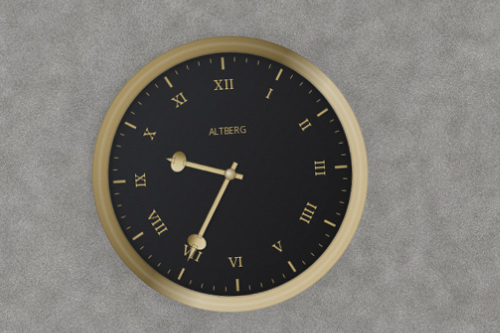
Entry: 9 h 35 min
